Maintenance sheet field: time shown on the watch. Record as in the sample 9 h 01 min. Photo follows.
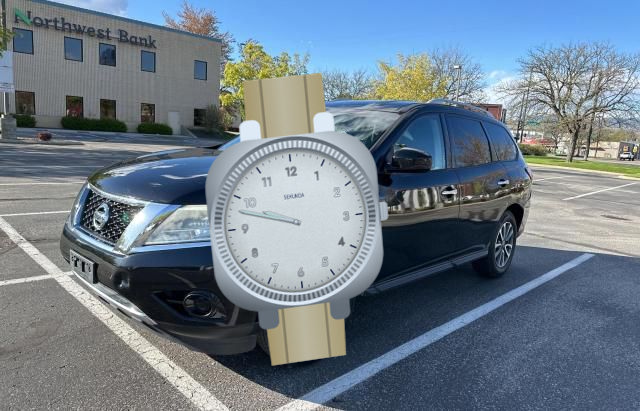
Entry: 9 h 48 min
